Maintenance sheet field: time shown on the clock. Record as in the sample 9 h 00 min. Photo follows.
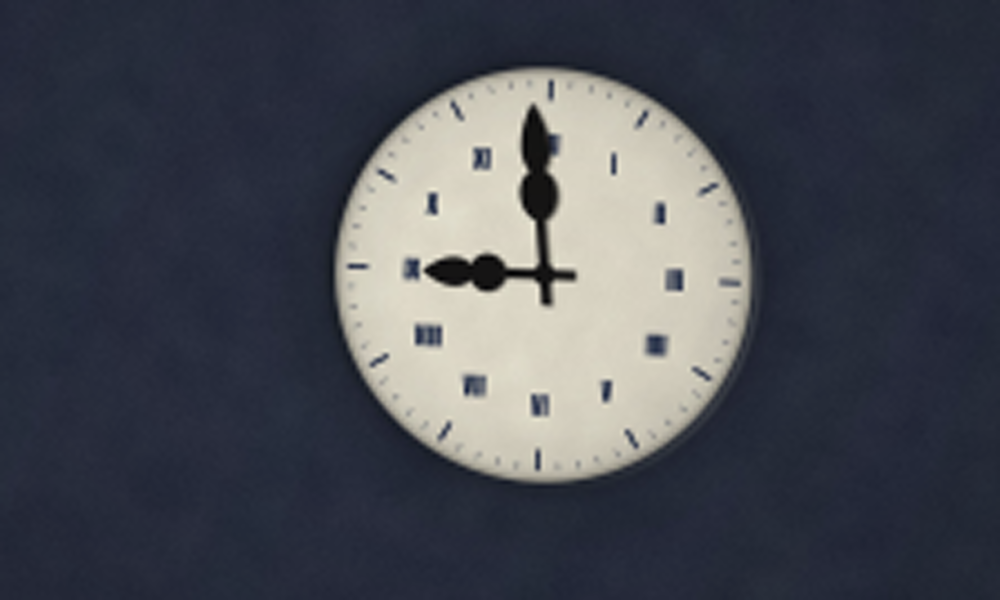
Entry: 8 h 59 min
